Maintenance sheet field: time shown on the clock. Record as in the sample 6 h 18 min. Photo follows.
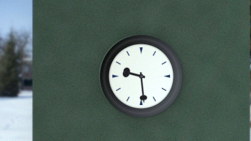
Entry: 9 h 29 min
